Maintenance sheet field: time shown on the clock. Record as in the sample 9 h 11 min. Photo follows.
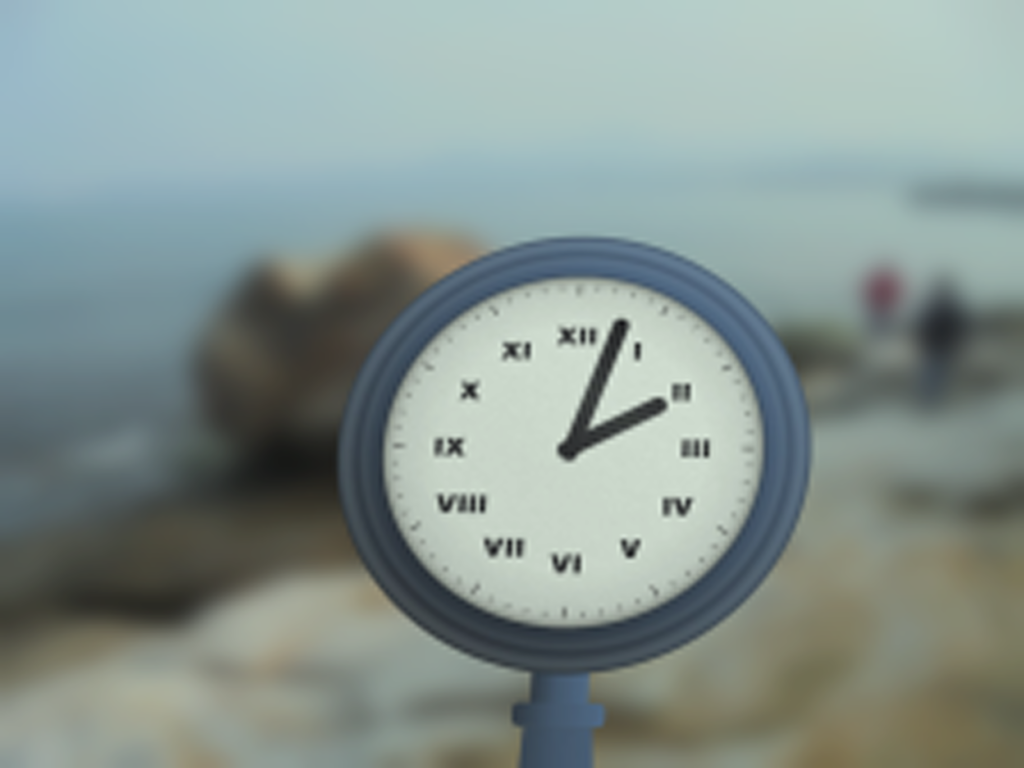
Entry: 2 h 03 min
